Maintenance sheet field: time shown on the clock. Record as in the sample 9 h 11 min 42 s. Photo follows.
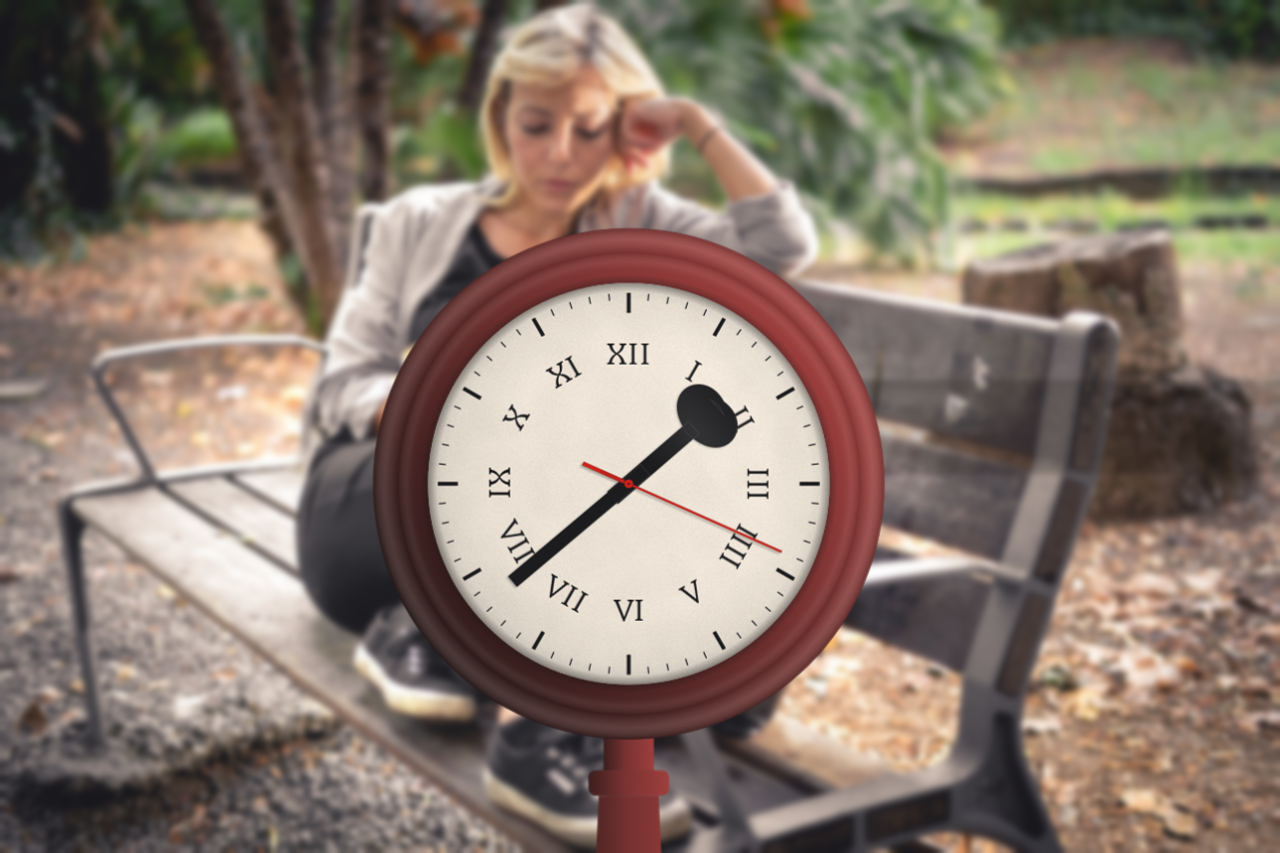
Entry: 1 h 38 min 19 s
